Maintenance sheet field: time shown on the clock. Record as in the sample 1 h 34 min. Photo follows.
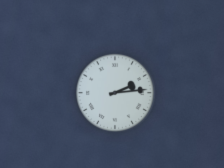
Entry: 2 h 14 min
